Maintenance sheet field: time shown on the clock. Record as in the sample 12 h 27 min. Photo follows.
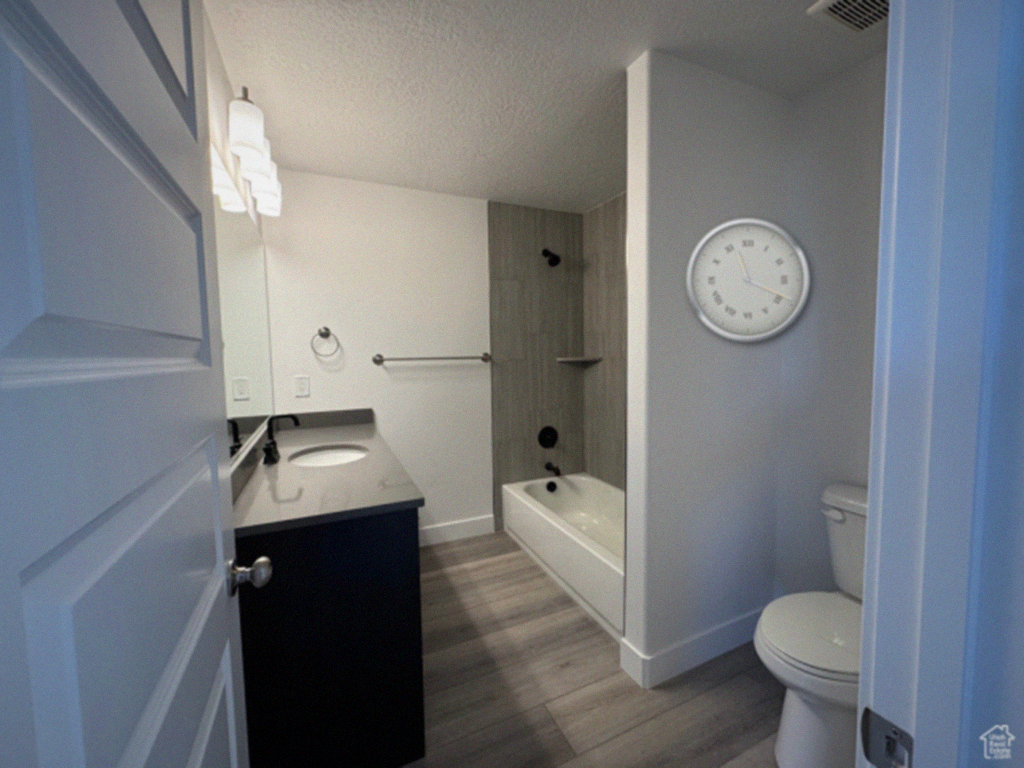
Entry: 11 h 19 min
